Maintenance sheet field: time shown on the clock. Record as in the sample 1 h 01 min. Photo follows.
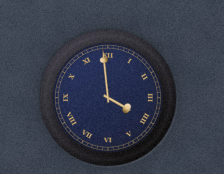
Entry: 3 h 59 min
